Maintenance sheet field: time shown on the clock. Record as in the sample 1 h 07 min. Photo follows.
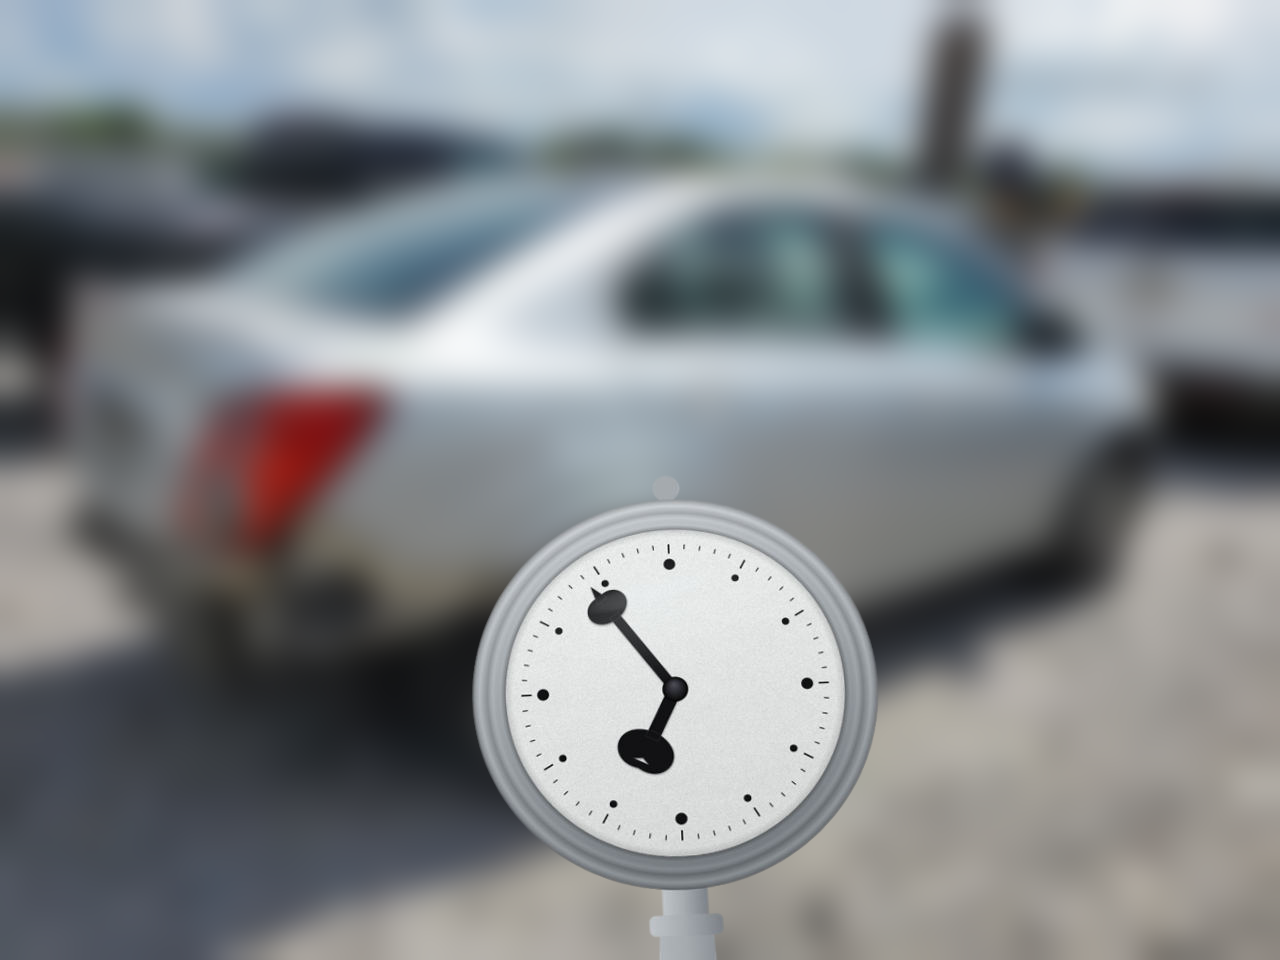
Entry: 6 h 54 min
